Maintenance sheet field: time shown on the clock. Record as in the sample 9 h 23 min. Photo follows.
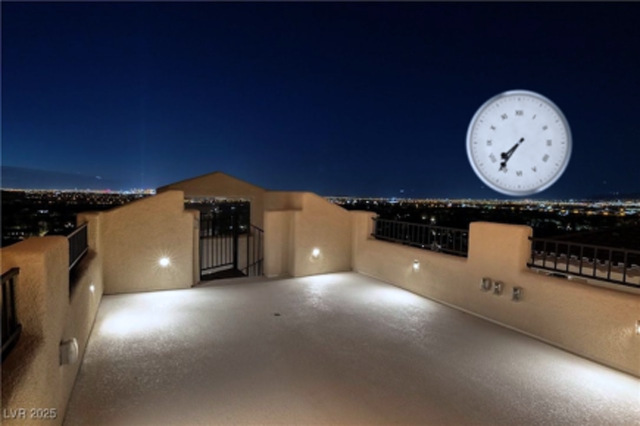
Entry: 7 h 36 min
